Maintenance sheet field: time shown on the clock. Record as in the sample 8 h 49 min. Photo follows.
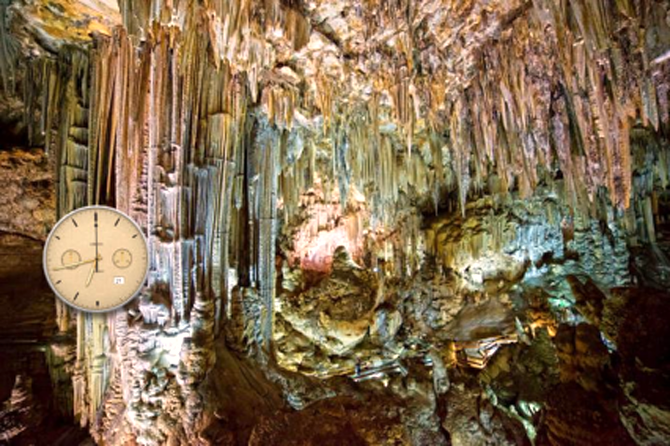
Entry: 6 h 43 min
